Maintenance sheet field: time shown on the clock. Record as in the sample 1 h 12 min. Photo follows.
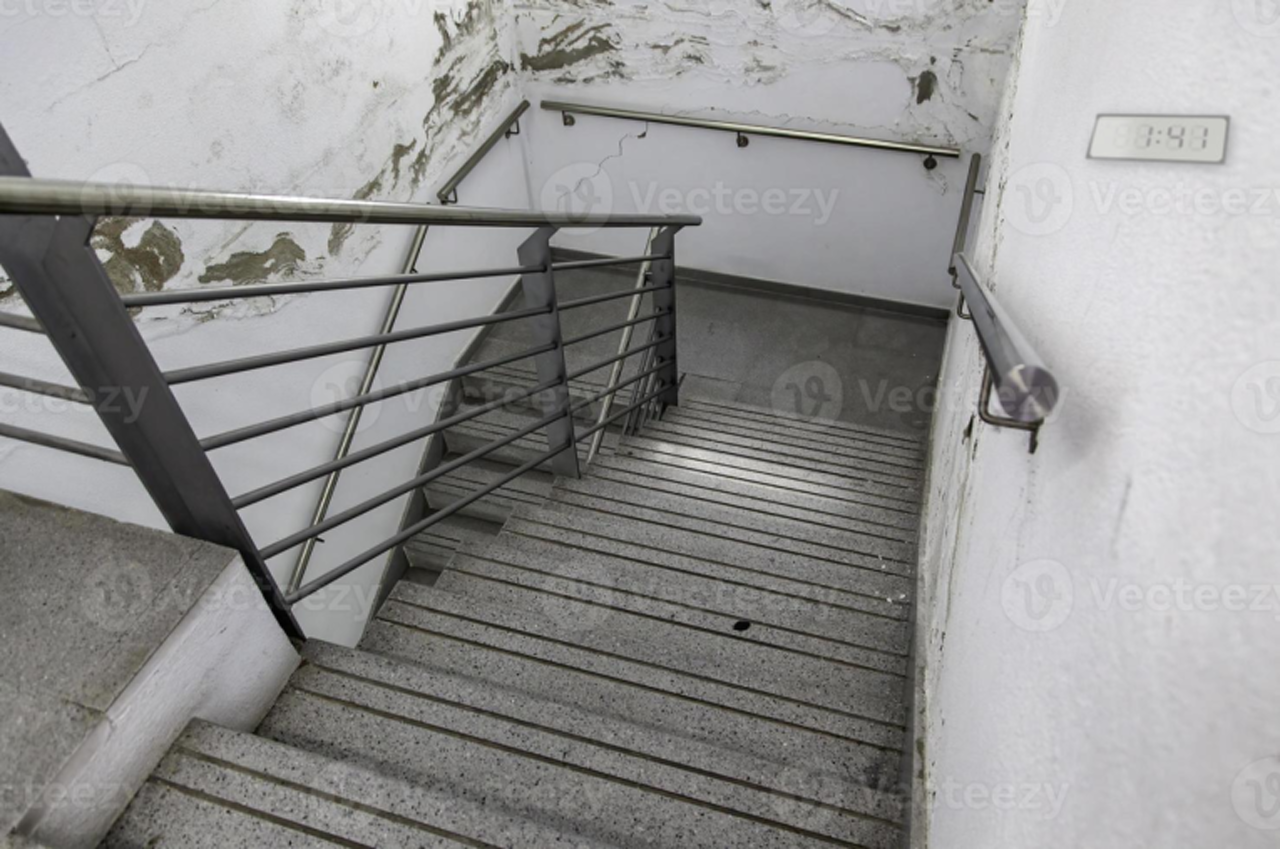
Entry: 1 h 41 min
